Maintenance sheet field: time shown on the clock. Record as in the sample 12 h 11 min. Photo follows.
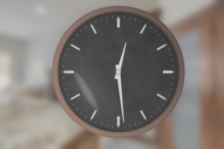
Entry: 12 h 29 min
